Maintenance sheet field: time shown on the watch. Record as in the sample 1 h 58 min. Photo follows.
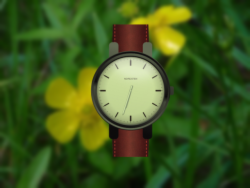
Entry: 6 h 33 min
